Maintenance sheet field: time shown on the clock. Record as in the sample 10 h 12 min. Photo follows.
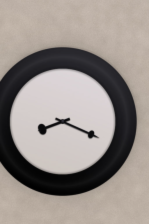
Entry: 8 h 19 min
